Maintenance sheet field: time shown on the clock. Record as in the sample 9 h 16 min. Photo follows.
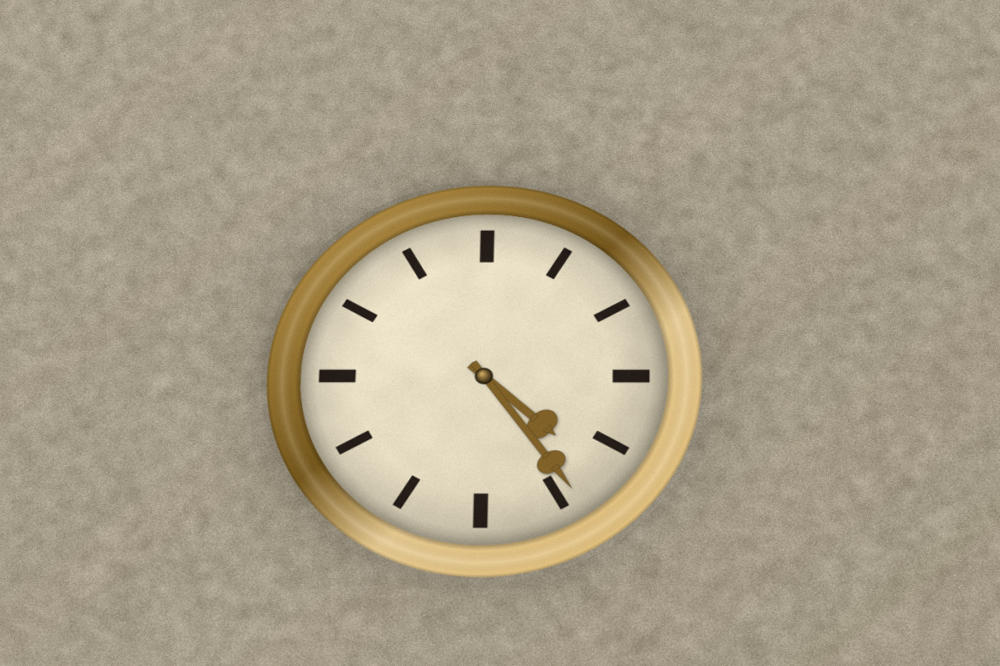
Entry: 4 h 24 min
